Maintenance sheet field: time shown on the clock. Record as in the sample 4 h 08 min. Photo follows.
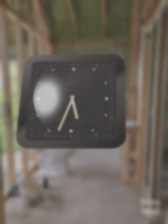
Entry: 5 h 33 min
